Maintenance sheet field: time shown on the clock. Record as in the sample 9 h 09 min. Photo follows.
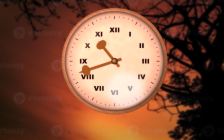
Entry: 10 h 42 min
